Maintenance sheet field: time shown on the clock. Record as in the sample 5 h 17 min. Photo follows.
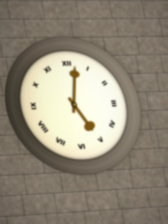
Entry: 5 h 02 min
